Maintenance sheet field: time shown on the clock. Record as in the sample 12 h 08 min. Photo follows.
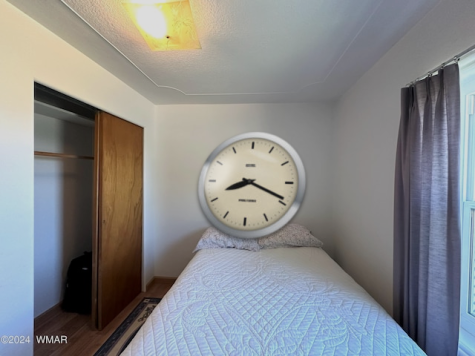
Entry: 8 h 19 min
